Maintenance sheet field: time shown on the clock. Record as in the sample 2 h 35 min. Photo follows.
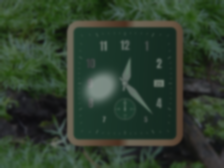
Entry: 12 h 23 min
